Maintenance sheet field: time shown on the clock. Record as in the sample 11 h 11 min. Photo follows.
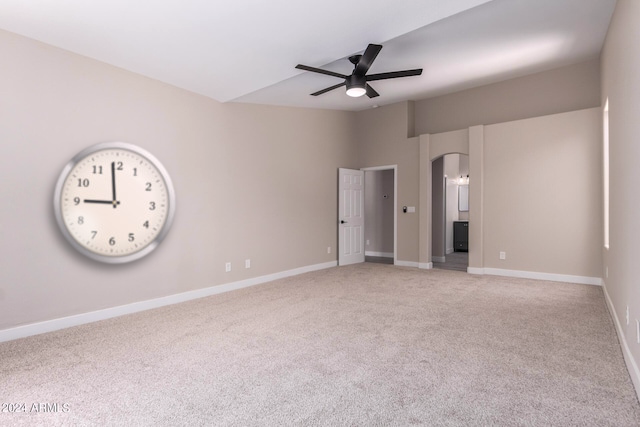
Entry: 8 h 59 min
